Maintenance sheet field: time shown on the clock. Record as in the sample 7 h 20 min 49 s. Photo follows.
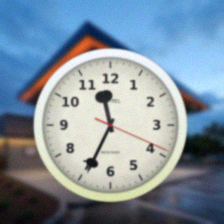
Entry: 11 h 34 min 19 s
